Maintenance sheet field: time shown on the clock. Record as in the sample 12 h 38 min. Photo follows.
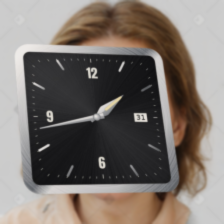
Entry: 1 h 43 min
